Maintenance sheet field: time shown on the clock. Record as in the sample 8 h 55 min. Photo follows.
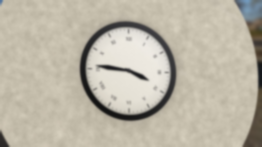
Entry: 3 h 46 min
